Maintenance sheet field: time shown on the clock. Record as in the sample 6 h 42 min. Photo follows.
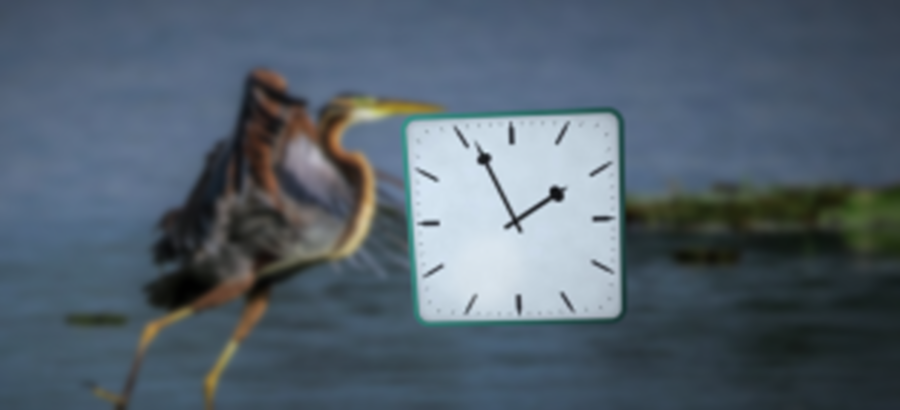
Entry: 1 h 56 min
